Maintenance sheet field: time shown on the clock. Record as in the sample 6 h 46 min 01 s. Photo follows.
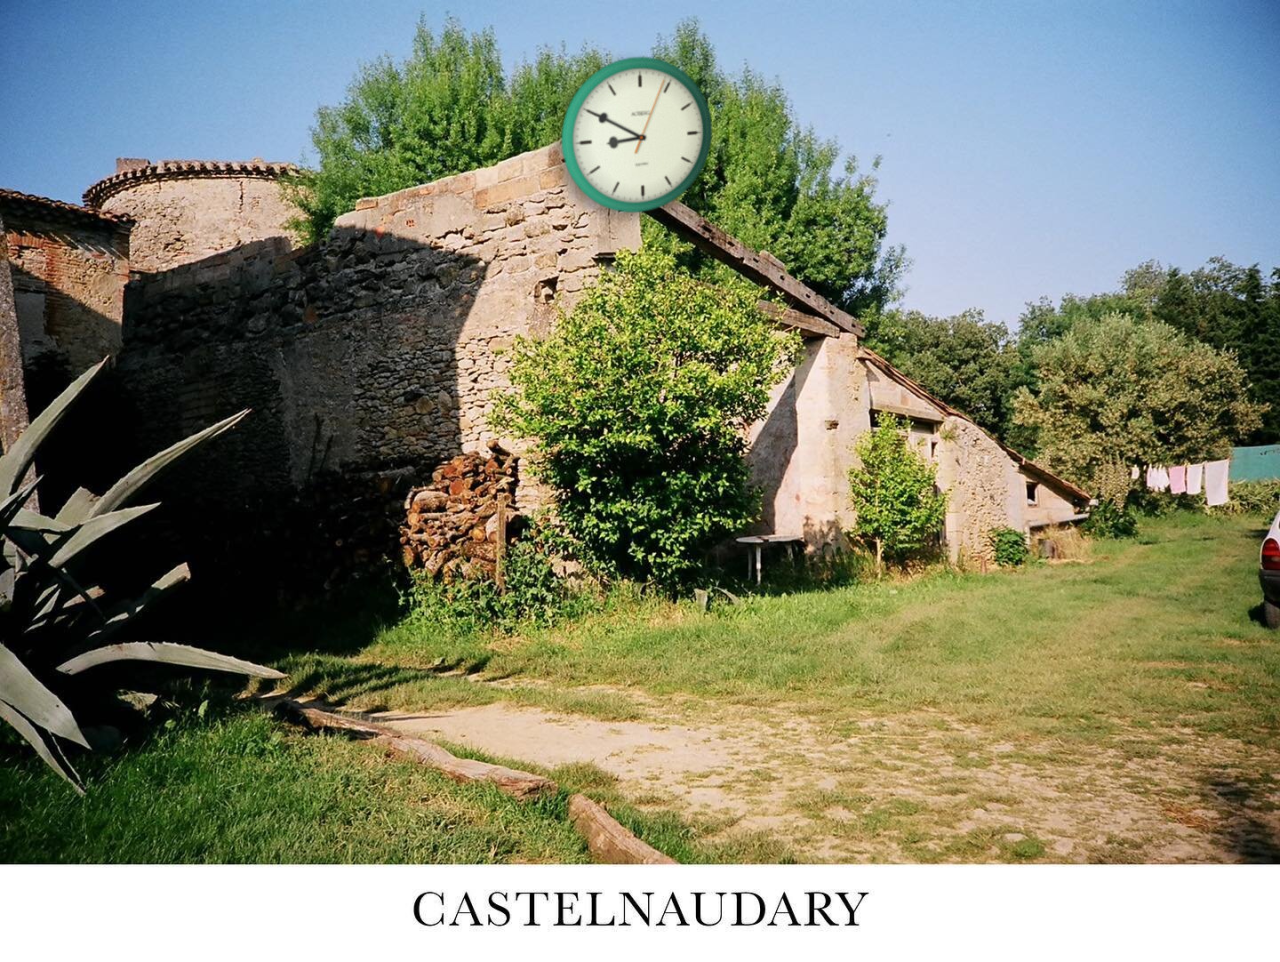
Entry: 8 h 50 min 04 s
